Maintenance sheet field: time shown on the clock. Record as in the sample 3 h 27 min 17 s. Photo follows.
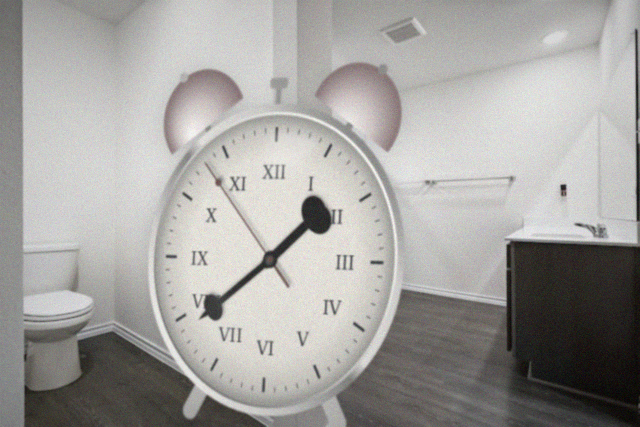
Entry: 1 h 38 min 53 s
